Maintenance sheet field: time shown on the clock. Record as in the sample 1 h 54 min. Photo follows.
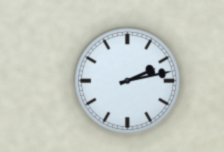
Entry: 2 h 13 min
